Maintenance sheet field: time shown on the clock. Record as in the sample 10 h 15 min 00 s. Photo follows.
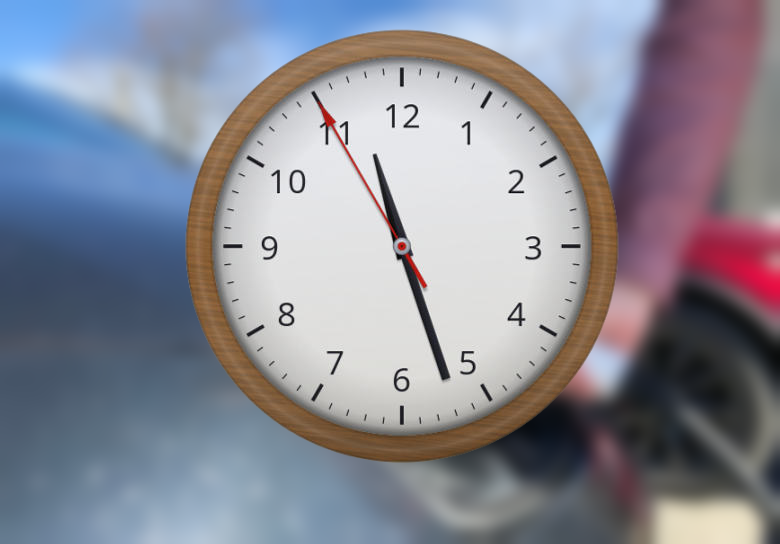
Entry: 11 h 26 min 55 s
